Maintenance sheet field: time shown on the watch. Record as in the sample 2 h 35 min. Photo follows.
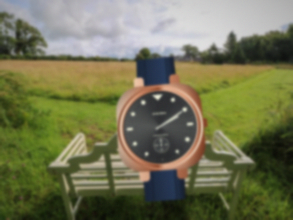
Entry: 2 h 10 min
